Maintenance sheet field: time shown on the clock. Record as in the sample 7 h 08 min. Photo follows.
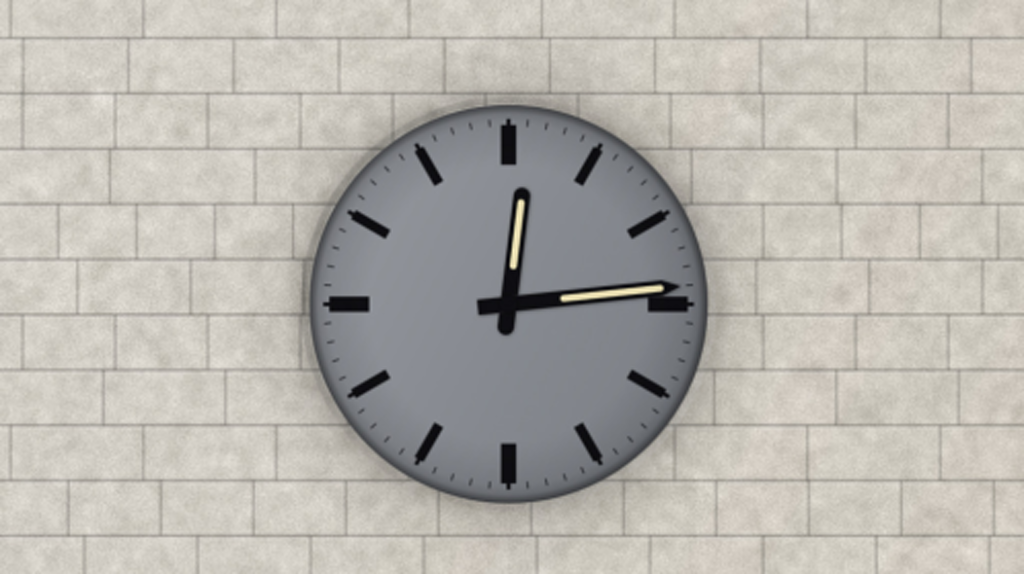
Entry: 12 h 14 min
